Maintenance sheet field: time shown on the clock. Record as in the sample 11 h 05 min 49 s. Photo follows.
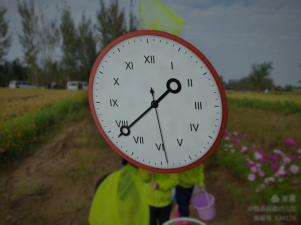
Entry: 1 h 38 min 29 s
